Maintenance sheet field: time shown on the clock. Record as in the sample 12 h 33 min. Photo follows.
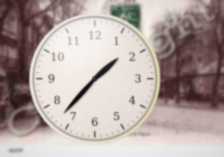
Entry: 1 h 37 min
